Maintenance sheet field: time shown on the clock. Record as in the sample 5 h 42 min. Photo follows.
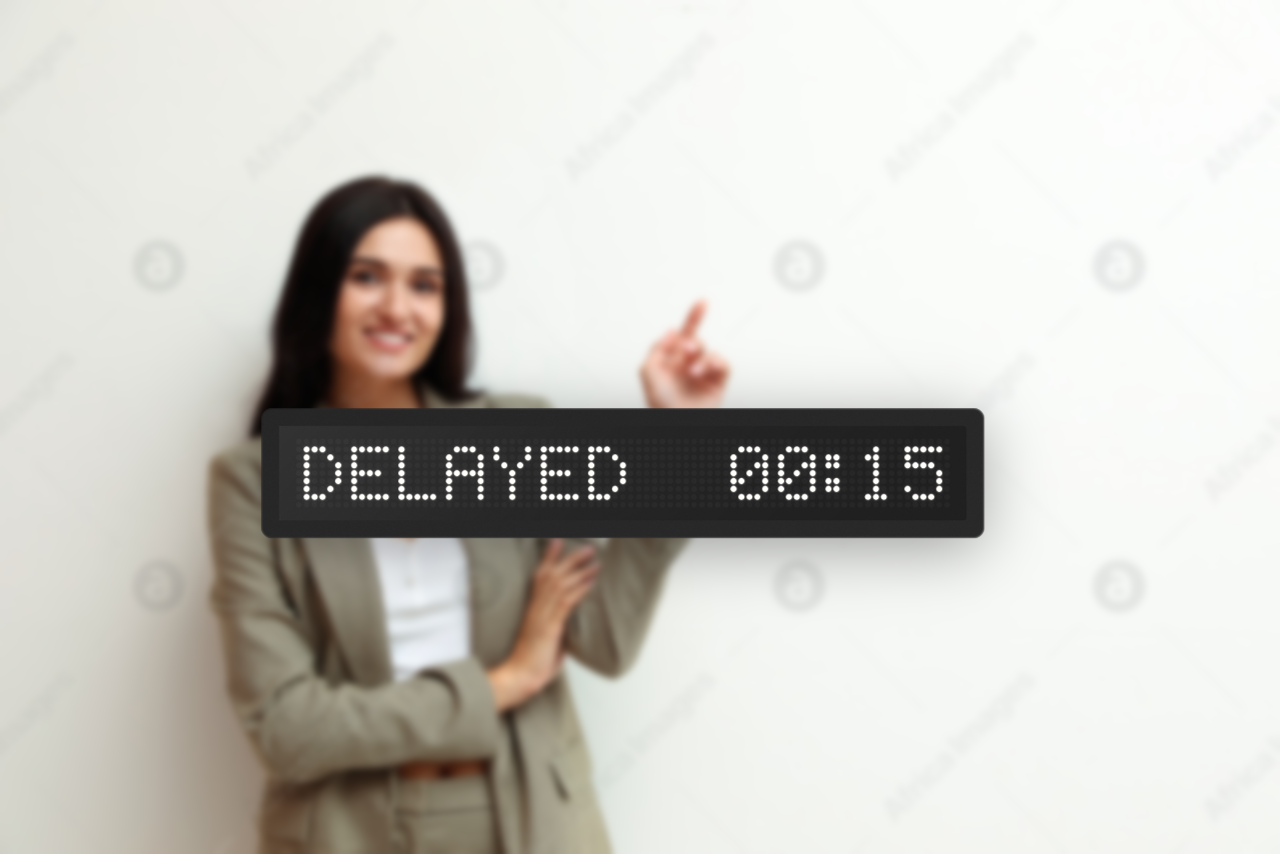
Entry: 0 h 15 min
